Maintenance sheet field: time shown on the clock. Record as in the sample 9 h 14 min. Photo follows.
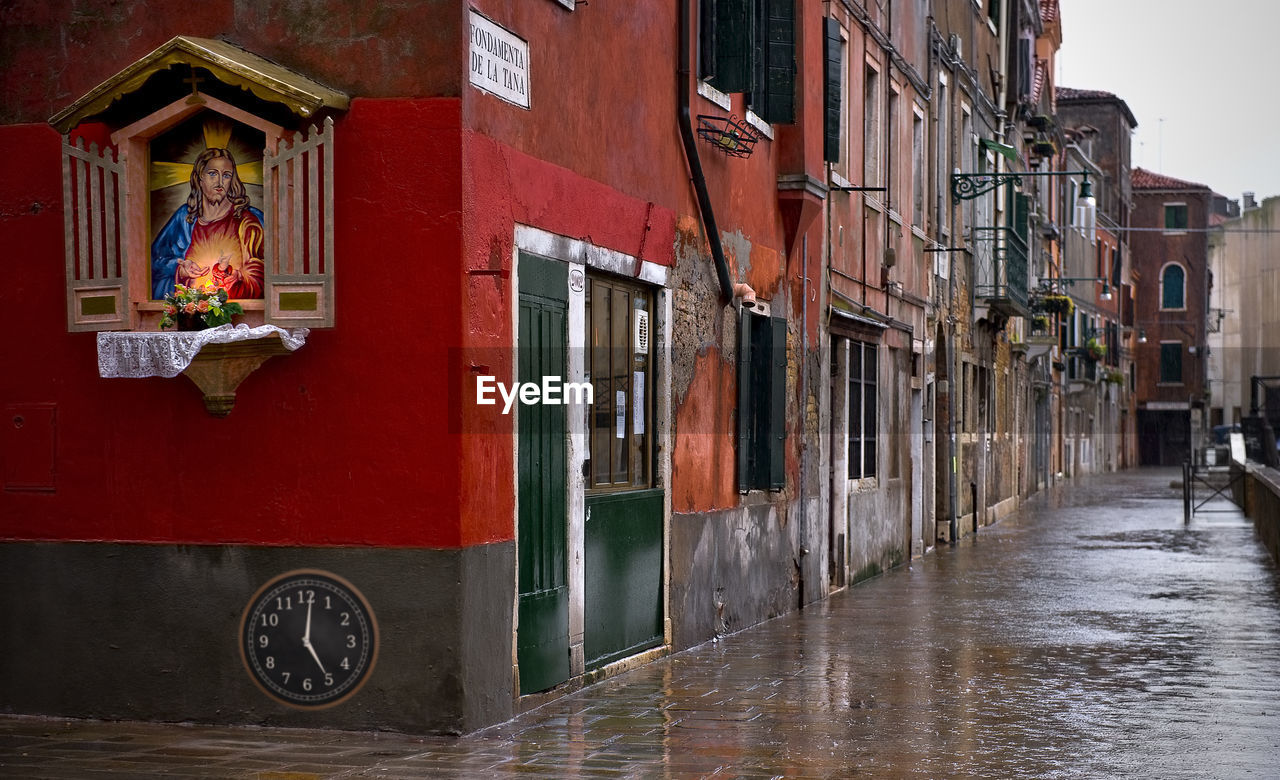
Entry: 5 h 01 min
